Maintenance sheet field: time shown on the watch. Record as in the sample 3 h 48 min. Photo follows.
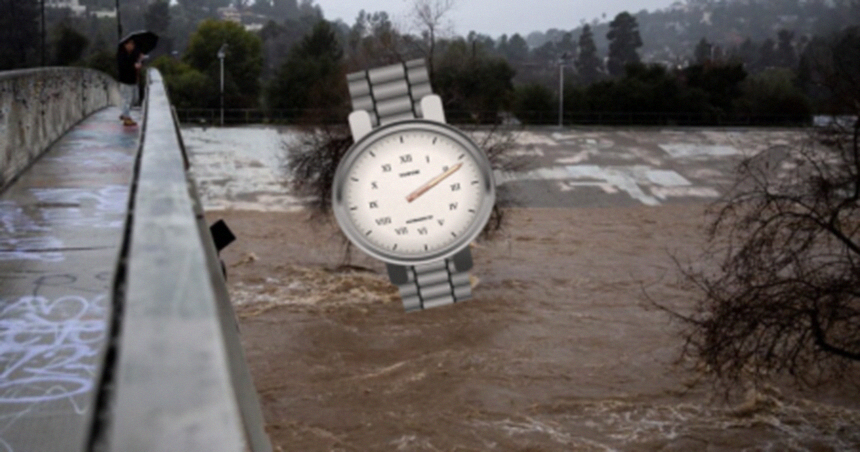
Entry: 2 h 11 min
